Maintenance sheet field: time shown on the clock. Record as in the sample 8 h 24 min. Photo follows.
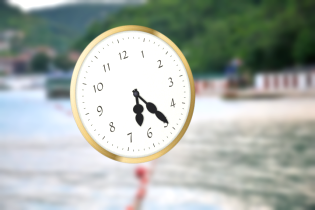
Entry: 6 h 25 min
